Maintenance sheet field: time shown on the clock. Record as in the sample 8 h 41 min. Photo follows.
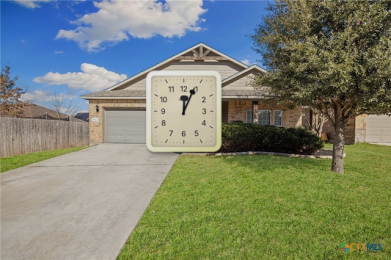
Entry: 12 h 04 min
